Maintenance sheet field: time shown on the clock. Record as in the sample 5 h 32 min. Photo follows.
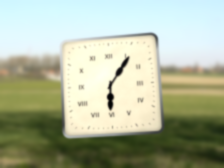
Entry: 6 h 06 min
